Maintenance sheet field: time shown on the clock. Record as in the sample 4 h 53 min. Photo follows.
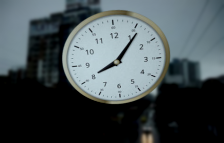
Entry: 8 h 06 min
